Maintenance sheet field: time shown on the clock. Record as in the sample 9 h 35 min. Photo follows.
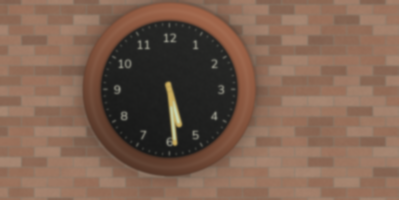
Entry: 5 h 29 min
